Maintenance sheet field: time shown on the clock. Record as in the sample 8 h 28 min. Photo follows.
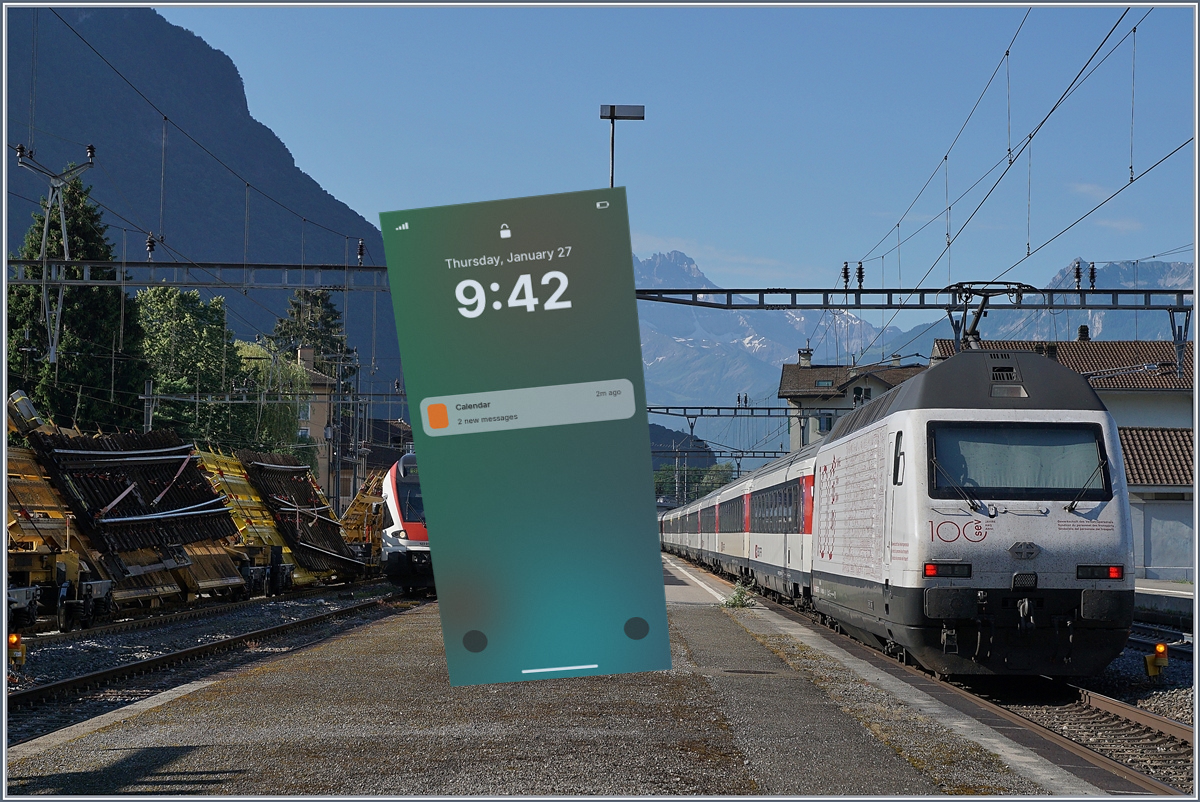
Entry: 9 h 42 min
